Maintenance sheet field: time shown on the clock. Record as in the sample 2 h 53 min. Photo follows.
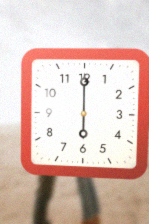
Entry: 6 h 00 min
